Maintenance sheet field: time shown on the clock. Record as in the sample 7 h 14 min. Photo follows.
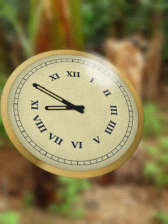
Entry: 8 h 50 min
